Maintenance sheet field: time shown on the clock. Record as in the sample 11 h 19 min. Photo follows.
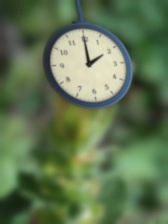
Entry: 2 h 00 min
